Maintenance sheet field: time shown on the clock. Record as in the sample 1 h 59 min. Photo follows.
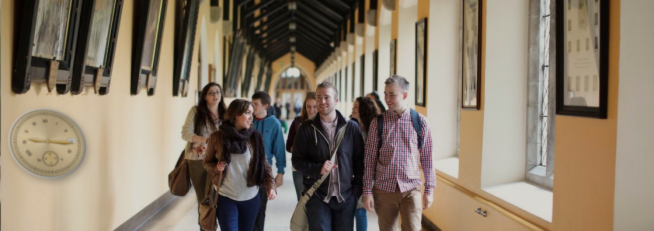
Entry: 9 h 16 min
